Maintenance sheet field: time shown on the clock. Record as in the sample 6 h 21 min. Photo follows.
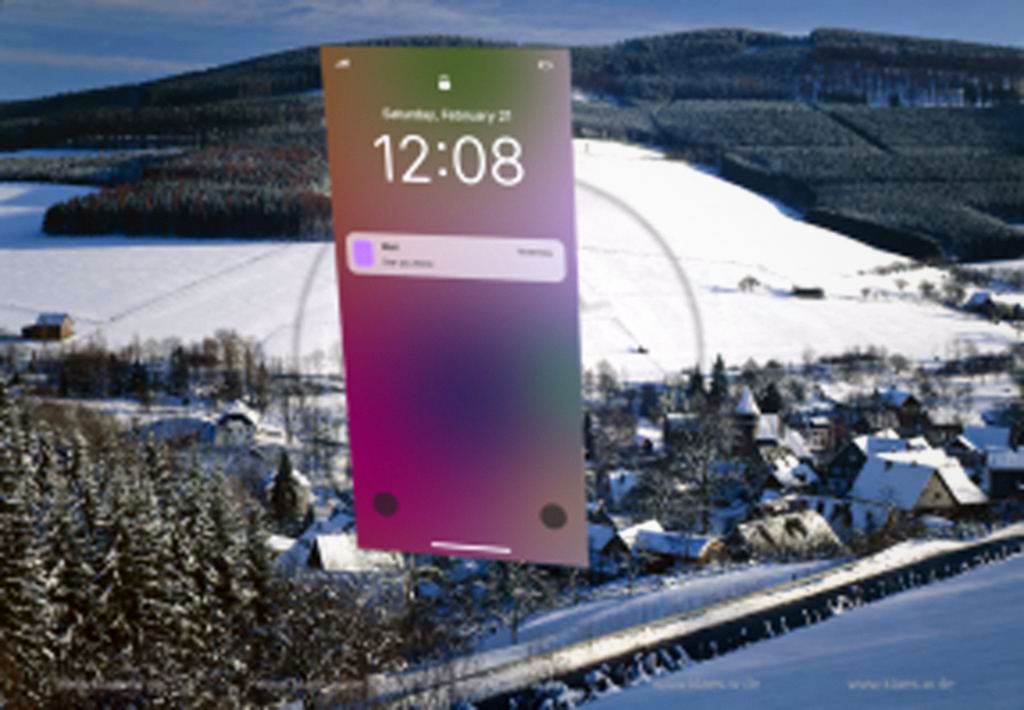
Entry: 12 h 08 min
